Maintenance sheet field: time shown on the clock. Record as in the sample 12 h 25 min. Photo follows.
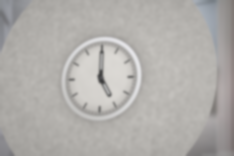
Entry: 5 h 00 min
